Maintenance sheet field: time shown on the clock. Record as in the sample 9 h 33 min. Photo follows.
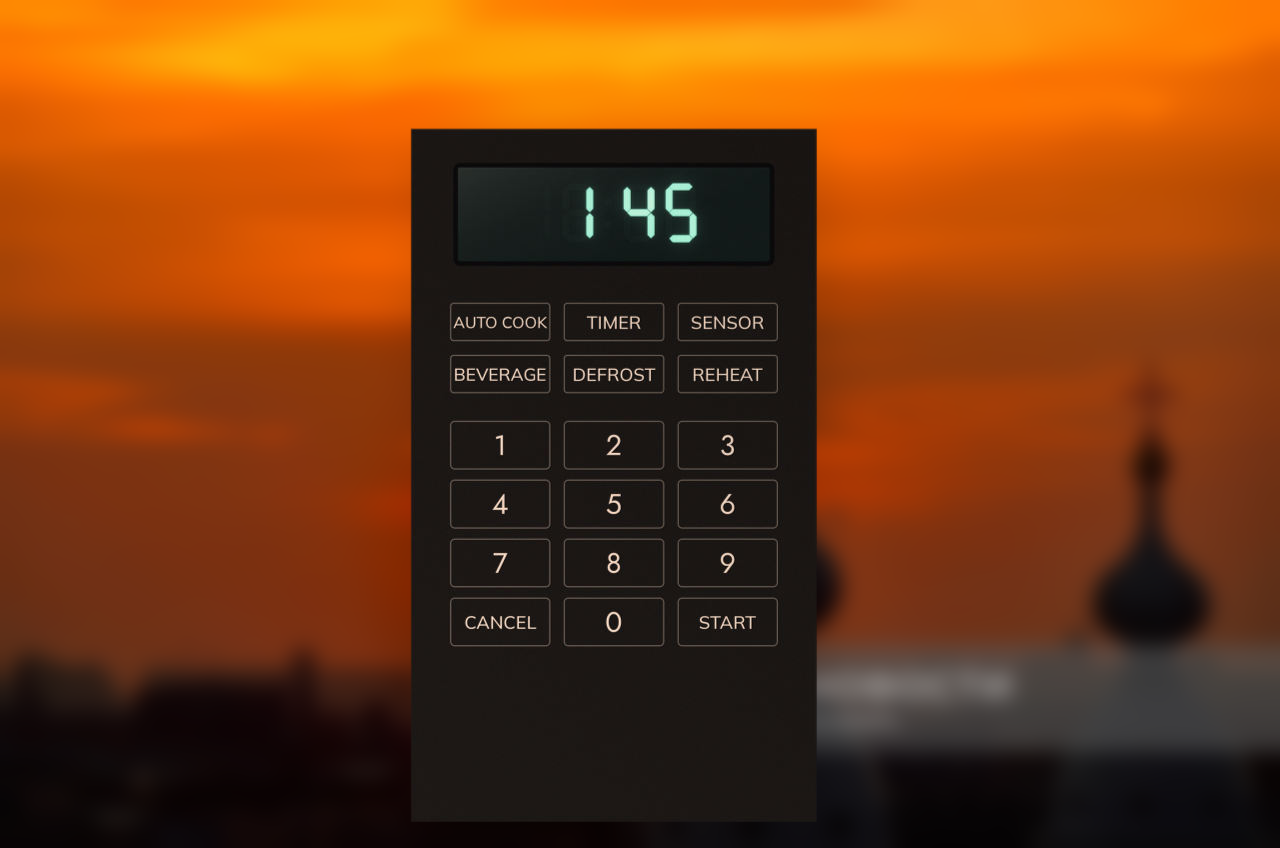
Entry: 1 h 45 min
